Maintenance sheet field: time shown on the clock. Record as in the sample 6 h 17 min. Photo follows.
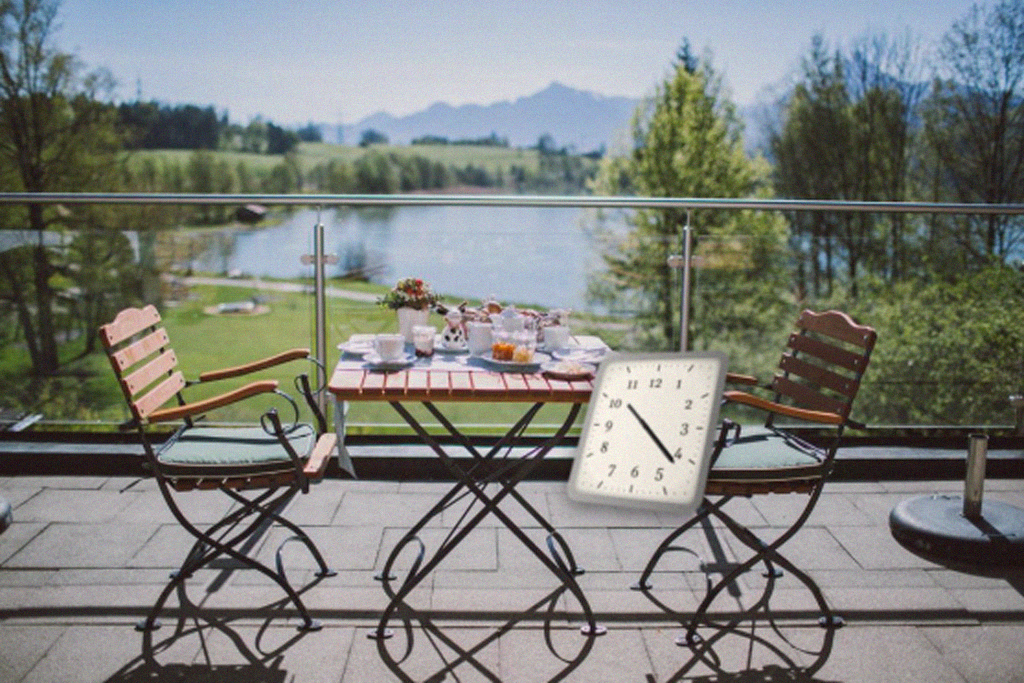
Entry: 10 h 22 min
